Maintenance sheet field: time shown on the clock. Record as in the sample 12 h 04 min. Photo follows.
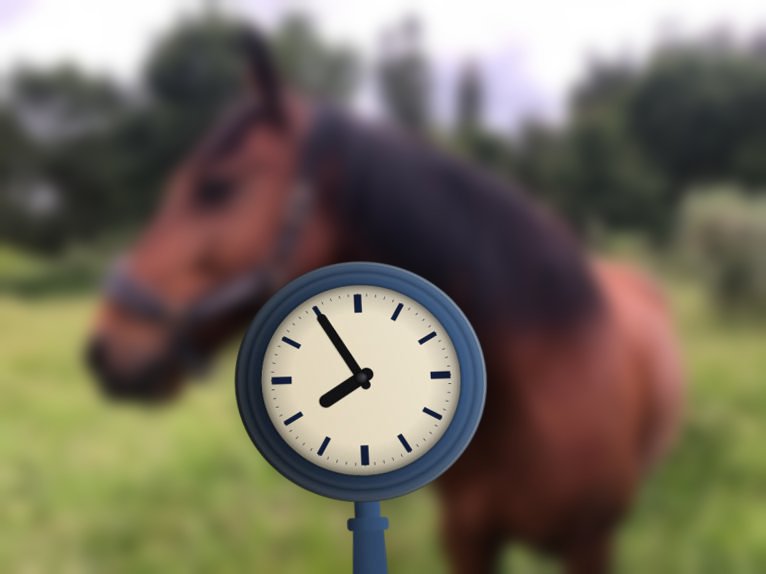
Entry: 7 h 55 min
